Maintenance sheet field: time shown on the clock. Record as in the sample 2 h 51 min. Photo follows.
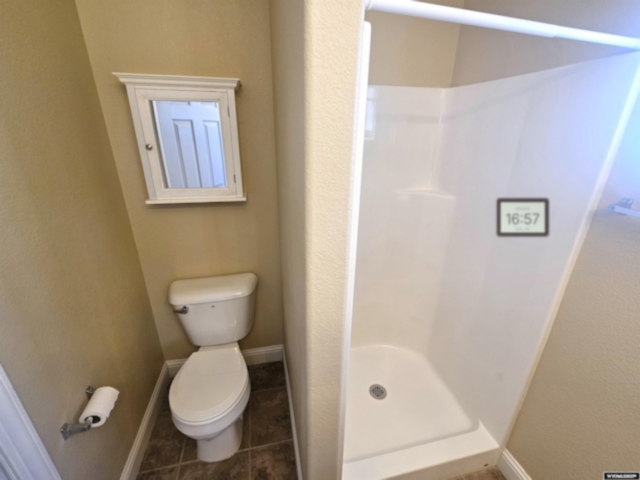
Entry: 16 h 57 min
